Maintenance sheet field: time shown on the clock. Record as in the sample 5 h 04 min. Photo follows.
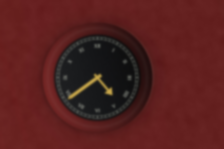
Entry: 4 h 39 min
